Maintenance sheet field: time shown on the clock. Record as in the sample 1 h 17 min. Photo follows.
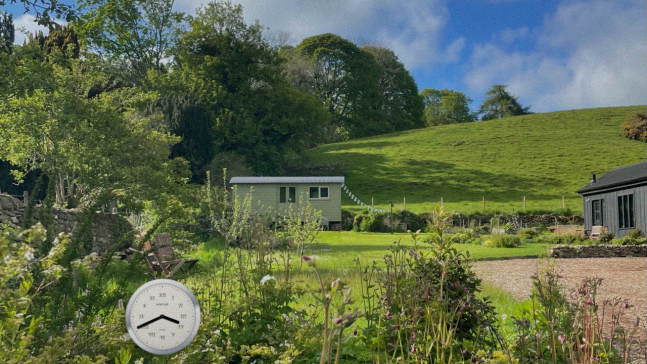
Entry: 3 h 41 min
